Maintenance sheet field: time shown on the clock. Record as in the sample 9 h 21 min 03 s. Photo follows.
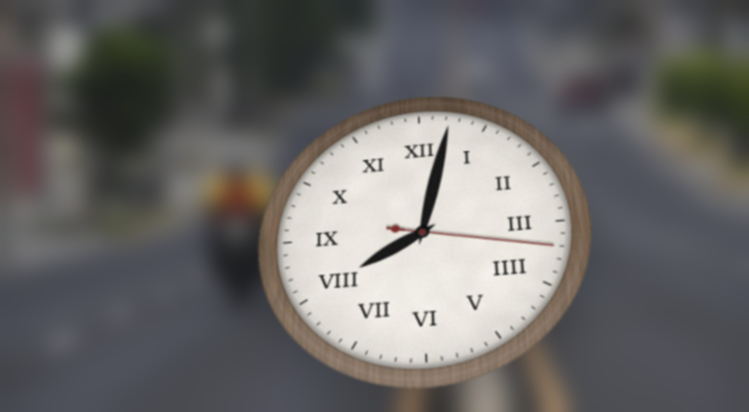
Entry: 8 h 02 min 17 s
